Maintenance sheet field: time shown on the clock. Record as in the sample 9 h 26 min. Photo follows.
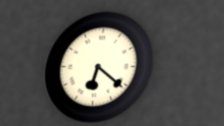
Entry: 6 h 21 min
